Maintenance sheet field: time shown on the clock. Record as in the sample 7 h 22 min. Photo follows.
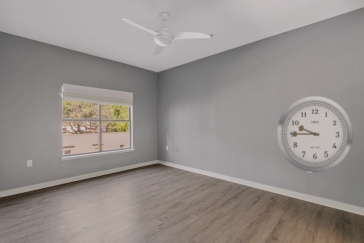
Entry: 9 h 45 min
